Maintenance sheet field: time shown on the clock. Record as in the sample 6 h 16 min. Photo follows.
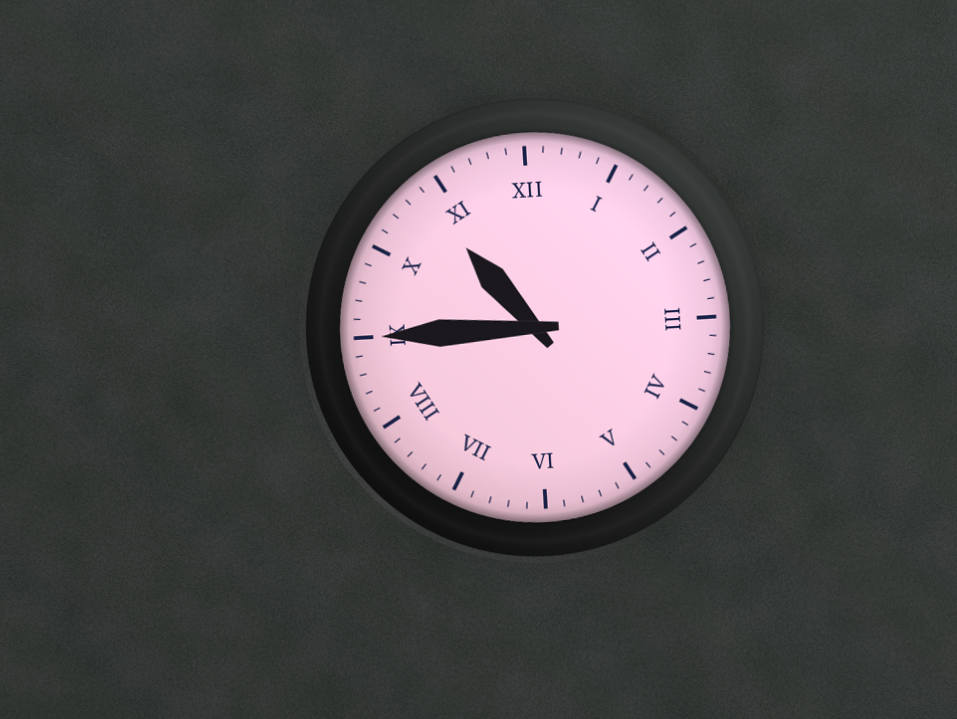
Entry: 10 h 45 min
